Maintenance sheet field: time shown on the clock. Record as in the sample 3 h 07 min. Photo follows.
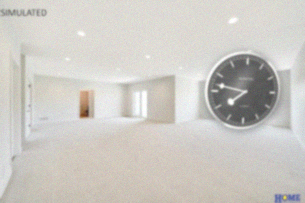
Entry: 7 h 47 min
